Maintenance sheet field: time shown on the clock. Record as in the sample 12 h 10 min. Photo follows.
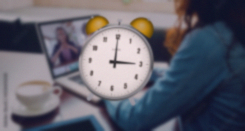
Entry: 3 h 00 min
